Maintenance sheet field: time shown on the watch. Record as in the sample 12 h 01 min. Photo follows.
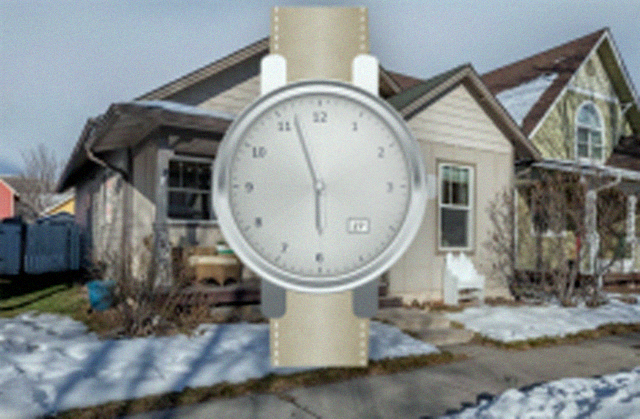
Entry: 5 h 57 min
